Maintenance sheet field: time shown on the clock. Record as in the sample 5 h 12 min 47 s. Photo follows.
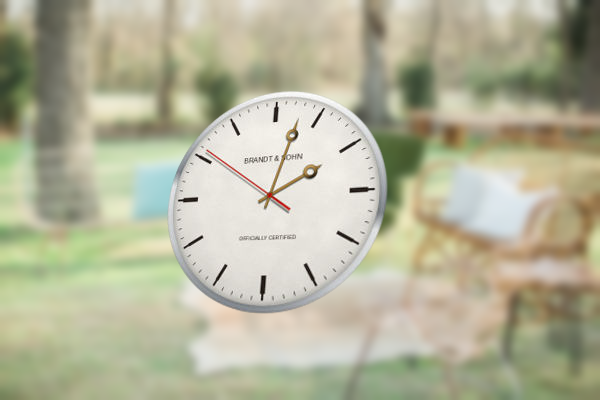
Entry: 2 h 02 min 51 s
